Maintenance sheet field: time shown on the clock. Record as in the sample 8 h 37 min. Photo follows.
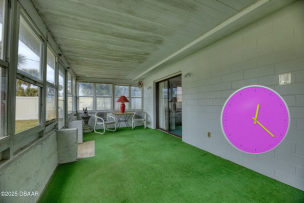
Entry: 12 h 22 min
